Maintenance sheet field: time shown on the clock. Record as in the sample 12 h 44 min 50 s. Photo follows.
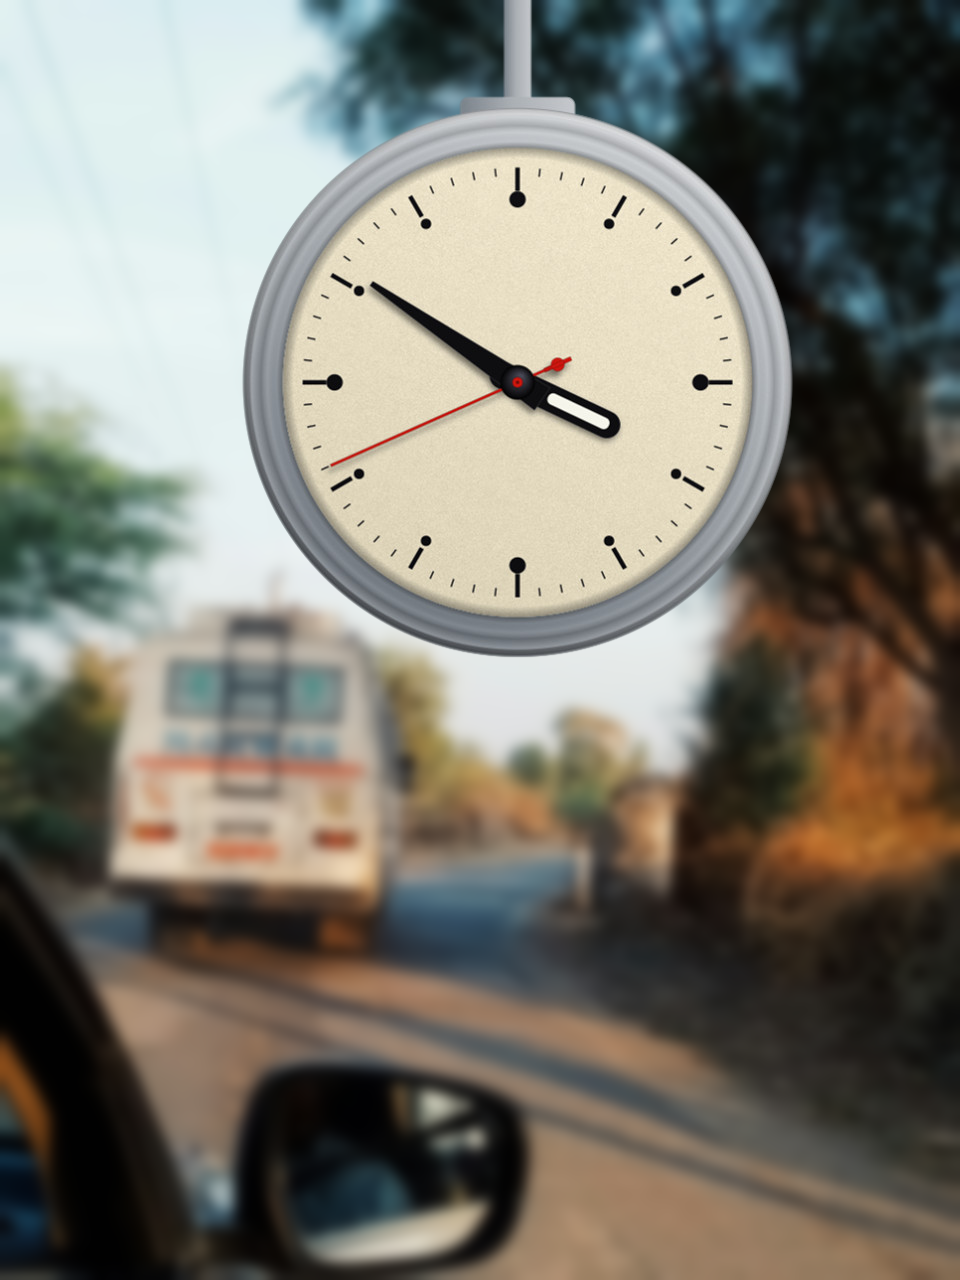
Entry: 3 h 50 min 41 s
